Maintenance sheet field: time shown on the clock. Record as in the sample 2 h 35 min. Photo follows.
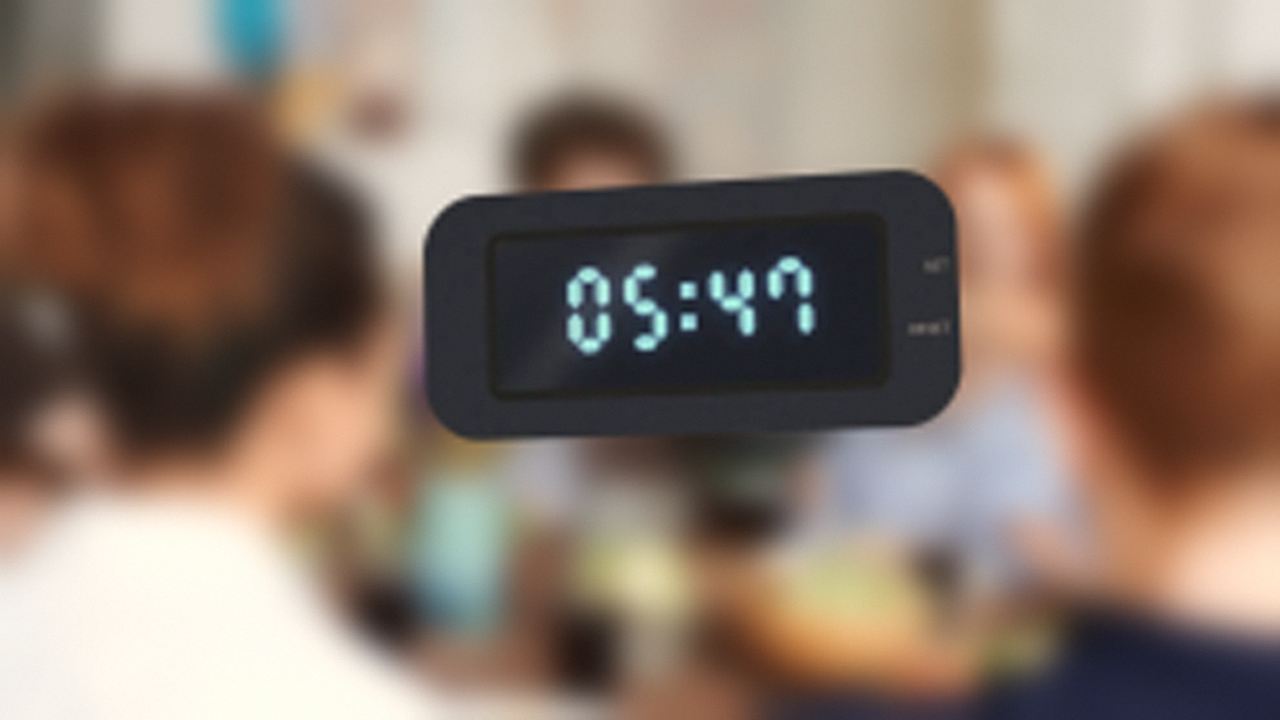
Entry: 5 h 47 min
